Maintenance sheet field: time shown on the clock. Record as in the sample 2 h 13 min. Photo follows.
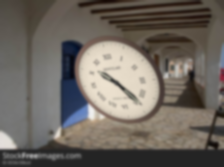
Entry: 10 h 24 min
